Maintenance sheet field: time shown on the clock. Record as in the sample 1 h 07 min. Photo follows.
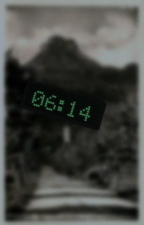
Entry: 6 h 14 min
